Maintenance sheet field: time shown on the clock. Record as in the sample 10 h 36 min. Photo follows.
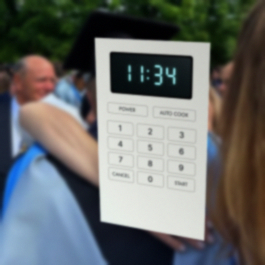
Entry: 11 h 34 min
